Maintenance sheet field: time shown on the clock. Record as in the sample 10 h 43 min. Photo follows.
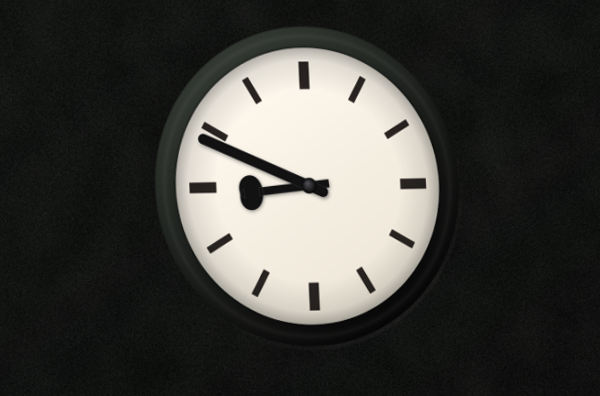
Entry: 8 h 49 min
